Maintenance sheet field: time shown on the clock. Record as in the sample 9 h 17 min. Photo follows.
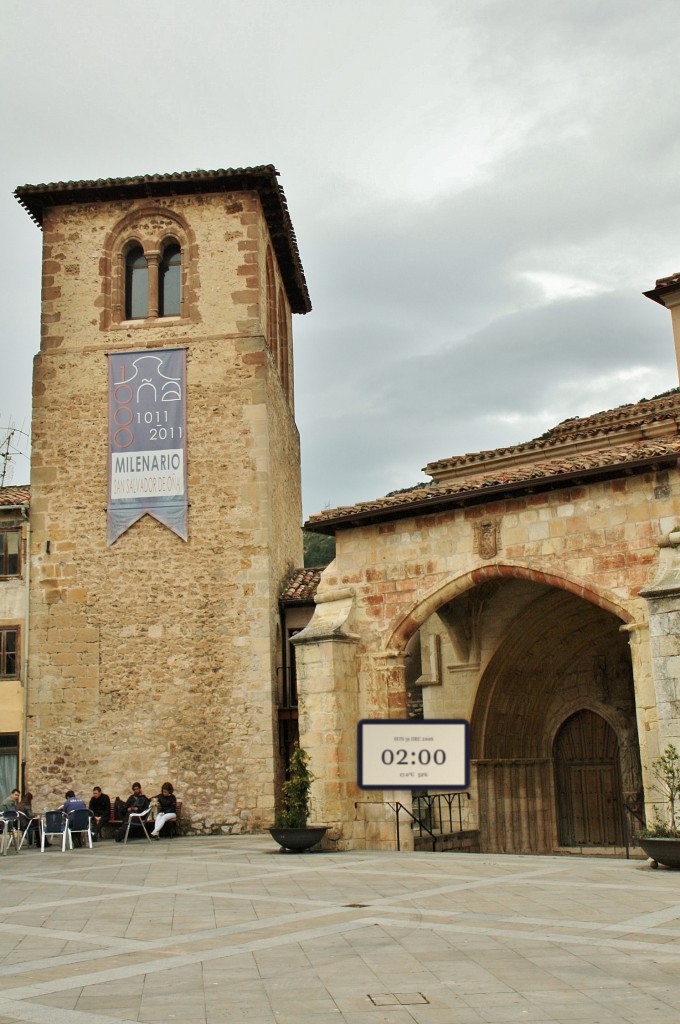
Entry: 2 h 00 min
